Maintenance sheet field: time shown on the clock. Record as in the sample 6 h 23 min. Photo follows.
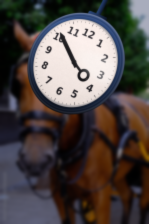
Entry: 3 h 51 min
